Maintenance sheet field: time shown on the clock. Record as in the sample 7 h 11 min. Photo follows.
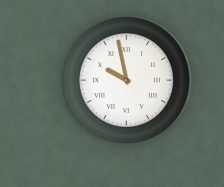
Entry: 9 h 58 min
